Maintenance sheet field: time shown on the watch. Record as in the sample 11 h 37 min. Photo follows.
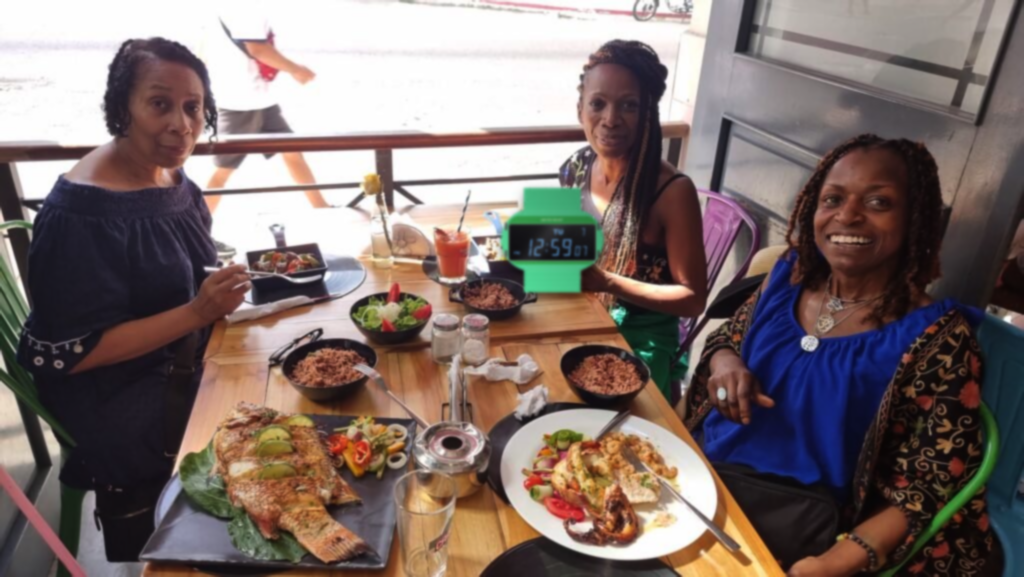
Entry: 12 h 59 min
